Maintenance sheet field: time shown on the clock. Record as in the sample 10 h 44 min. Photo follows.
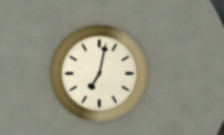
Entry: 7 h 02 min
